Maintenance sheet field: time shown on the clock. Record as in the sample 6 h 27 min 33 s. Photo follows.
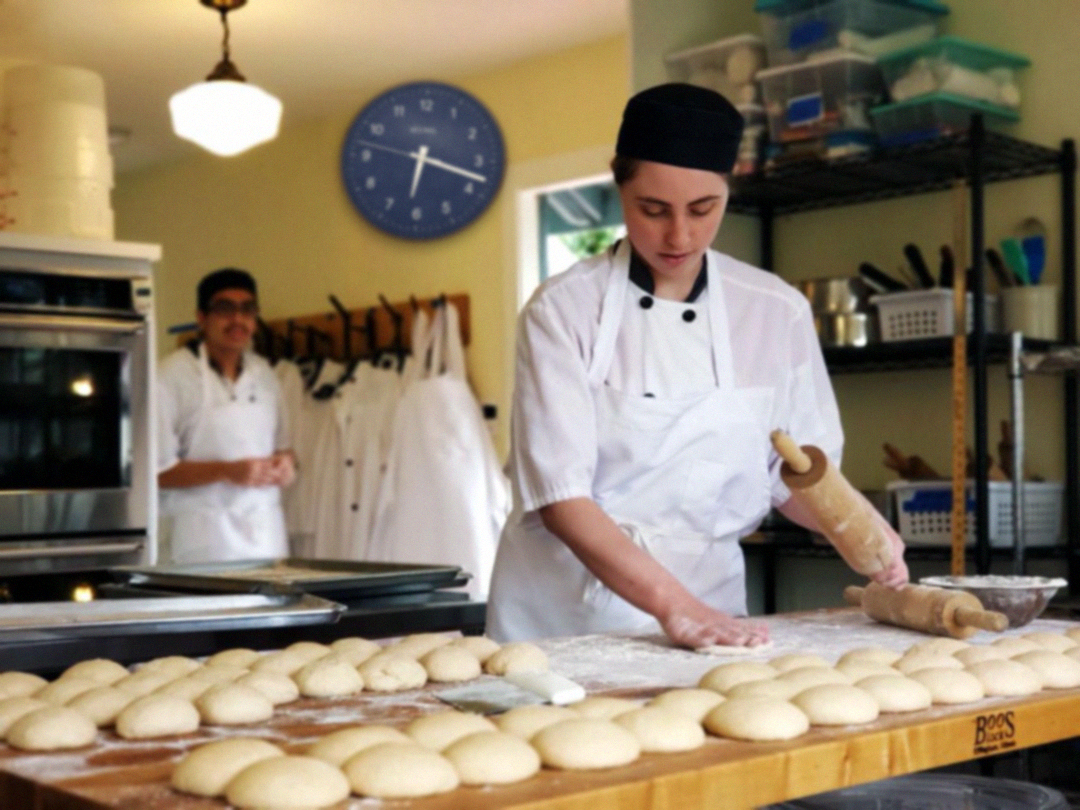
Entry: 6 h 17 min 47 s
